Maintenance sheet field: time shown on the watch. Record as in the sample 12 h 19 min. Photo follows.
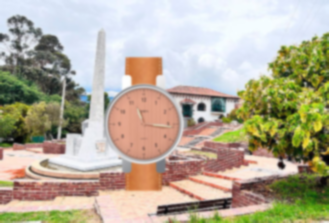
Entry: 11 h 16 min
